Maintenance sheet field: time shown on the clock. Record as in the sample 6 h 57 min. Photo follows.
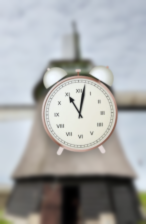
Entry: 11 h 02 min
